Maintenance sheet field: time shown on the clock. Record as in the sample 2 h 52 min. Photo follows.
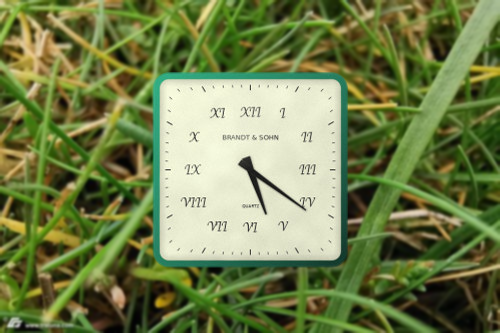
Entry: 5 h 21 min
